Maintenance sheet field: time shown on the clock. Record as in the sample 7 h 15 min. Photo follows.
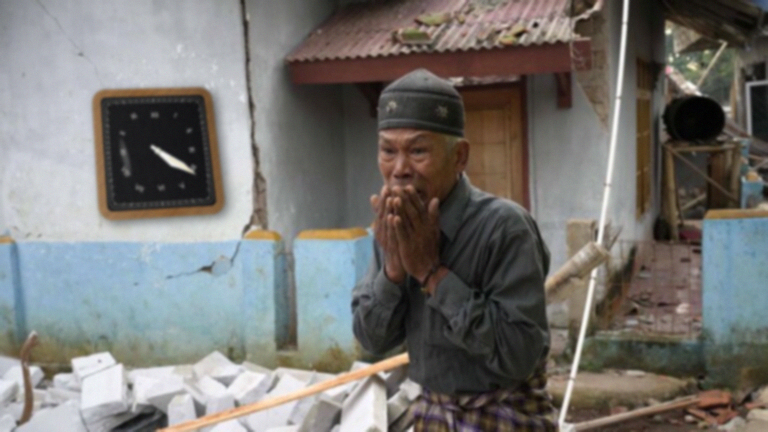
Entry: 4 h 21 min
